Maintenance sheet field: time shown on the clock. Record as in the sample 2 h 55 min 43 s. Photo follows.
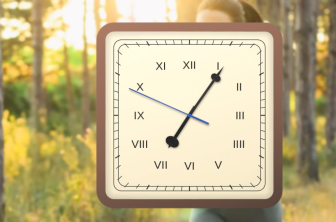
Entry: 7 h 05 min 49 s
